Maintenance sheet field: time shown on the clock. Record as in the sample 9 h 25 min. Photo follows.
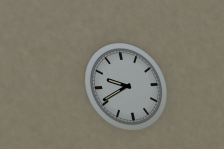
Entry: 9 h 41 min
